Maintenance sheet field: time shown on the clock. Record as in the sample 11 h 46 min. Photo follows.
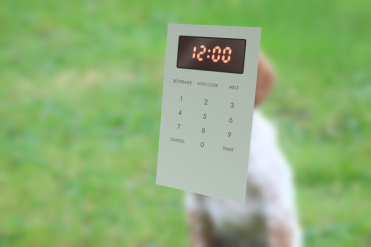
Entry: 12 h 00 min
